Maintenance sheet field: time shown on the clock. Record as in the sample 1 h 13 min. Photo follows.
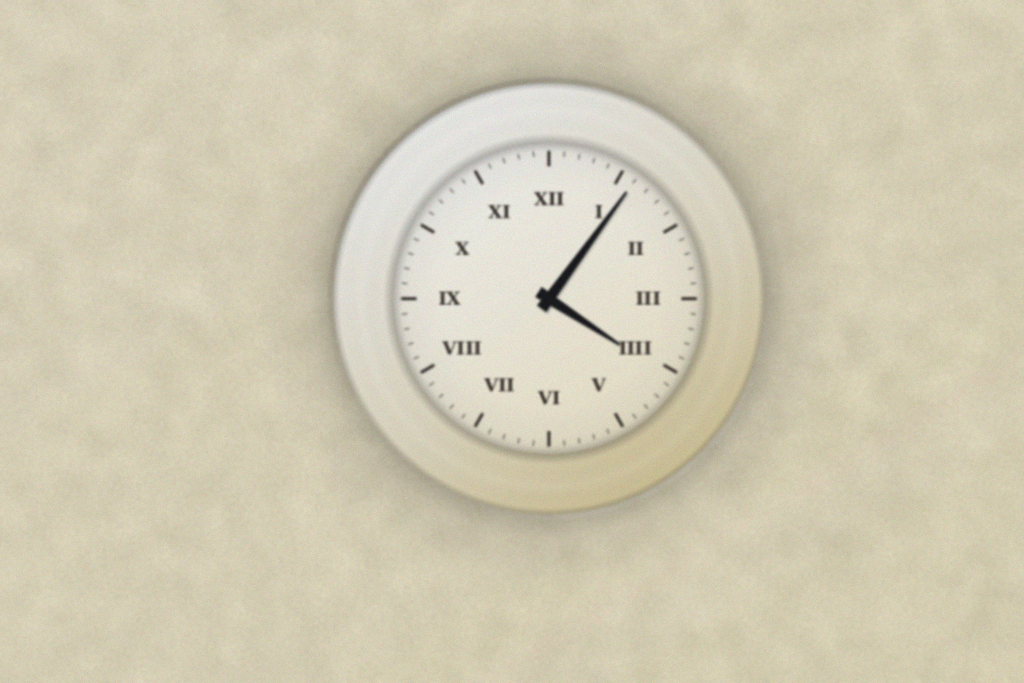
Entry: 4 h 06 min
